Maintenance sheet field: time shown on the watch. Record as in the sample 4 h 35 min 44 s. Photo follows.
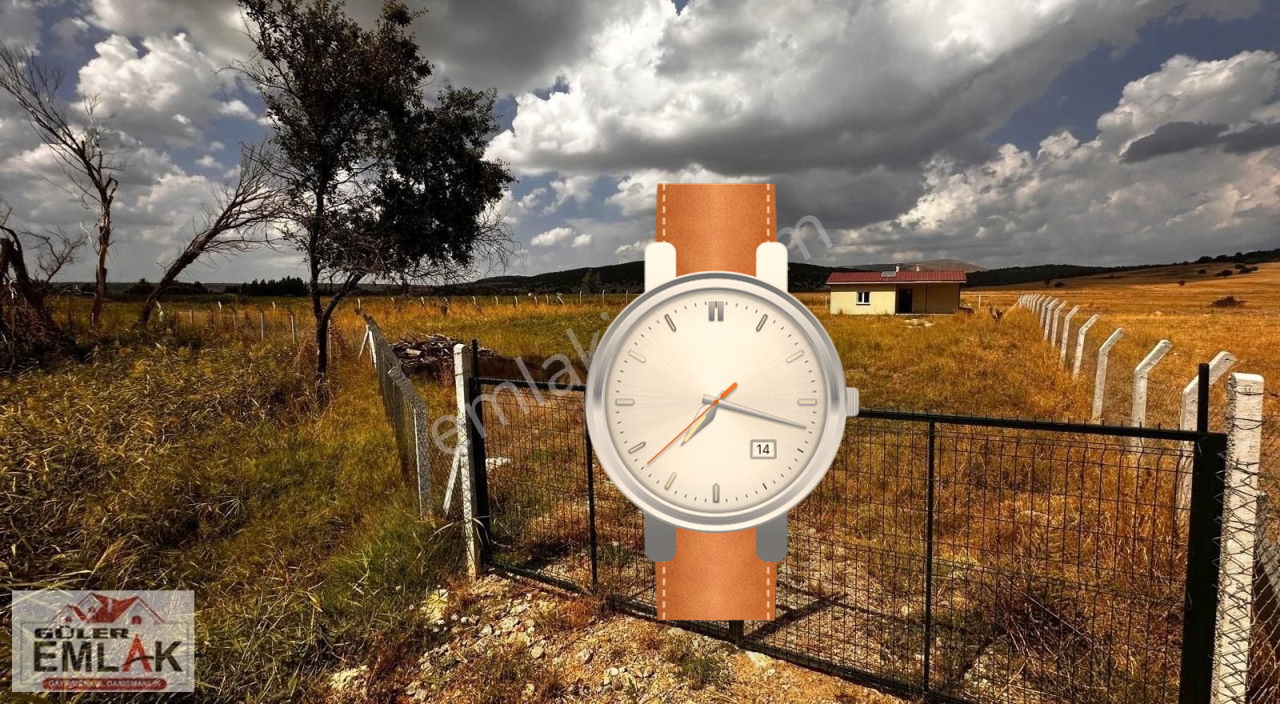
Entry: 7 h 17 min 38 s
